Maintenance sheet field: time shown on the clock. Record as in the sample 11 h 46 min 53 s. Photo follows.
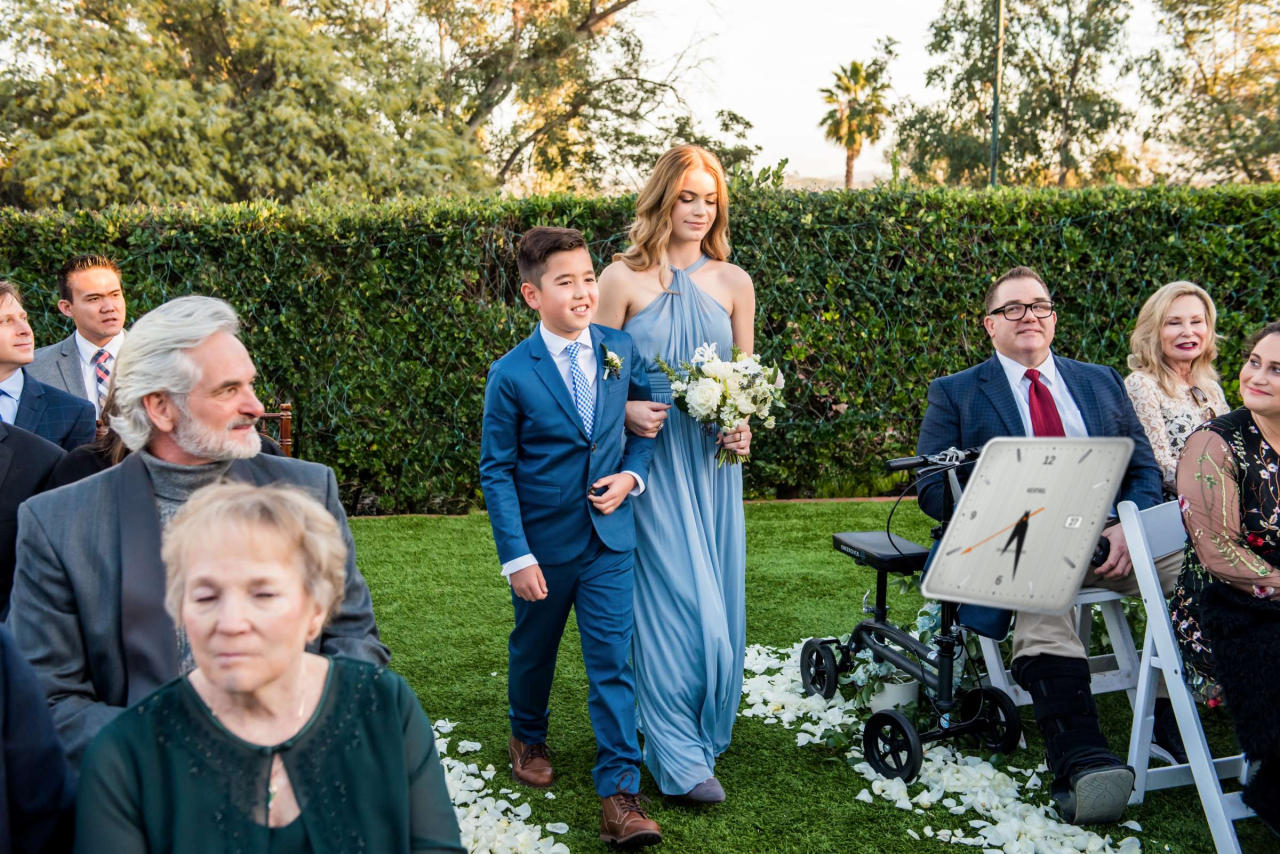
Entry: 6 h 27 min 39 s
